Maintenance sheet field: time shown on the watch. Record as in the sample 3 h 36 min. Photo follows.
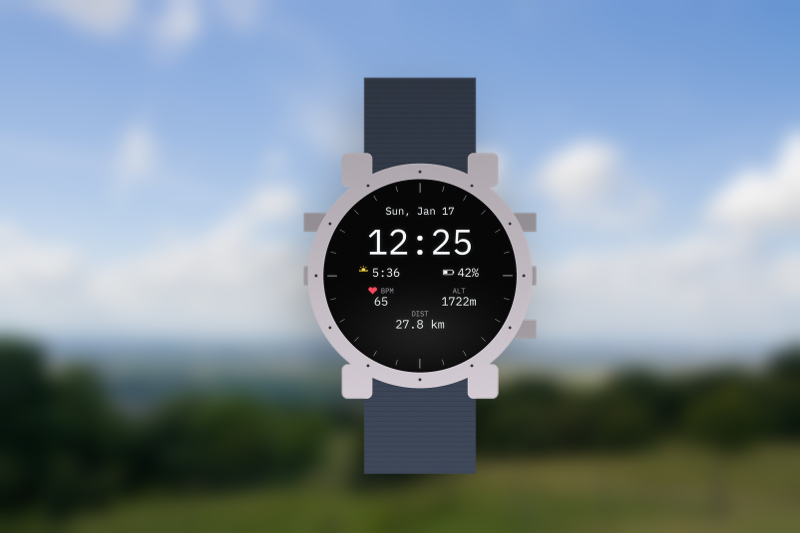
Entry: 12 h 25 min
